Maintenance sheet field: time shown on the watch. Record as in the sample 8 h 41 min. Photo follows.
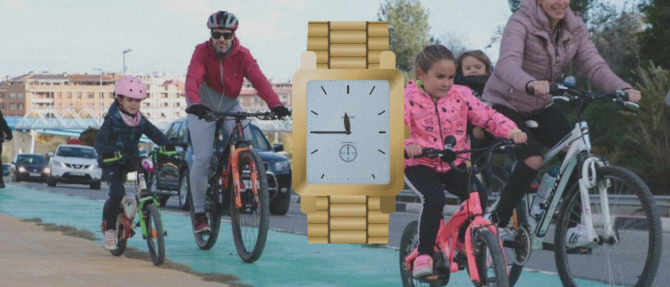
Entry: 11 h 45 min
